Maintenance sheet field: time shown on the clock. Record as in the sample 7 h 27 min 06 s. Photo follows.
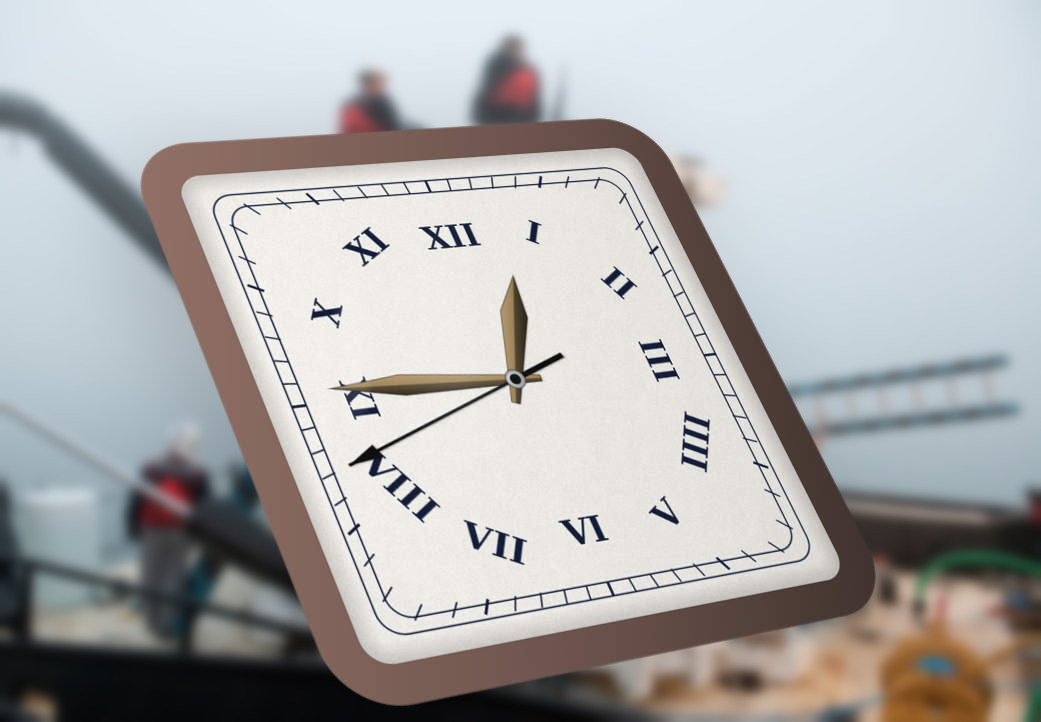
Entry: 12 h 45 min 42 s
